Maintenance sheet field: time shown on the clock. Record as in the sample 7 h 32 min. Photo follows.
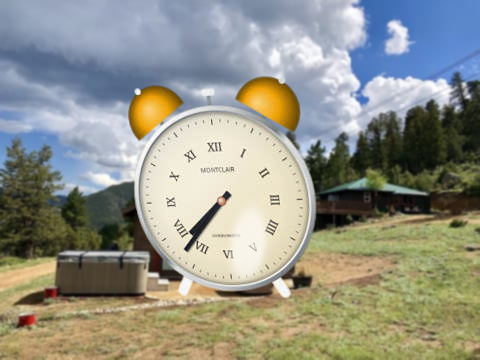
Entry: 7 h 37 min
